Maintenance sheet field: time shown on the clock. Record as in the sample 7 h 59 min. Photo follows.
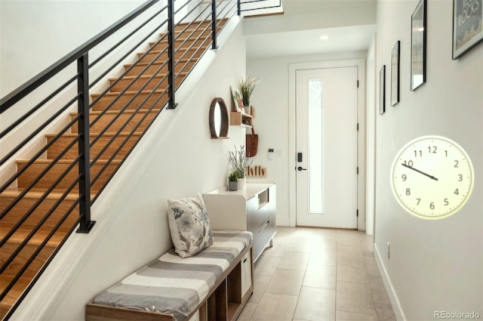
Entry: 9 h 49 min
